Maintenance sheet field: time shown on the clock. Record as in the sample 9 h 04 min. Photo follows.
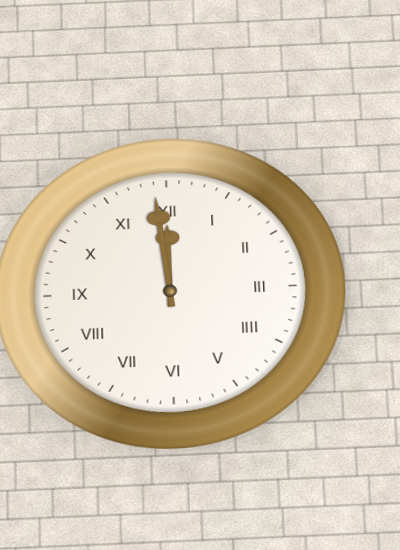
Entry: 11 h 59 min
